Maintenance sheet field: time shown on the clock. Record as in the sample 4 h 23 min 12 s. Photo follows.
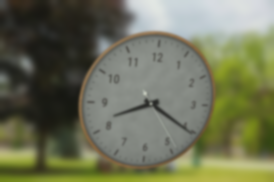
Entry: 8 h 20 min 24 s
